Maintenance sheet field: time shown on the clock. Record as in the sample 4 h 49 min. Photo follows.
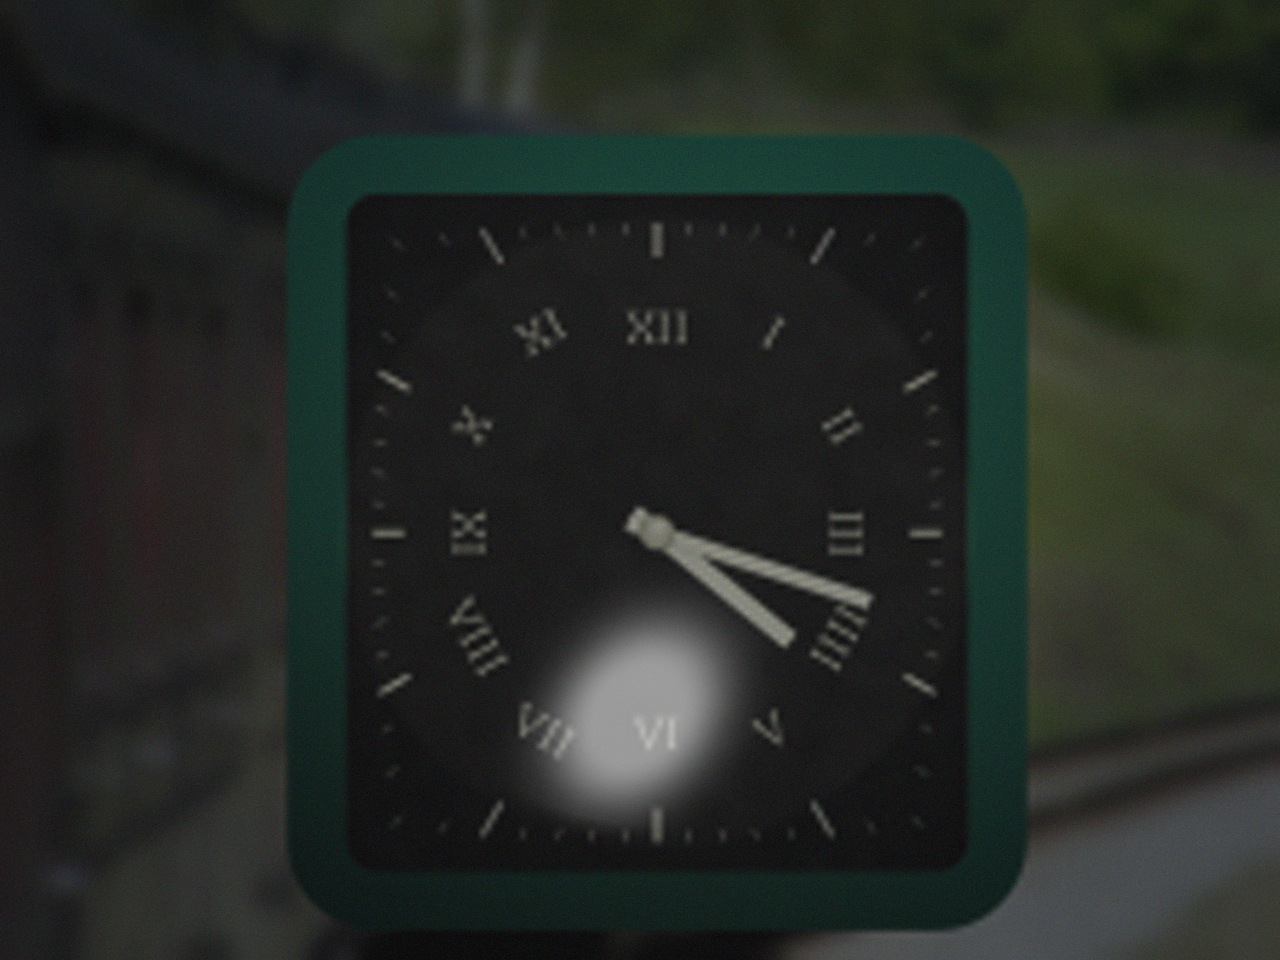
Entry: 4 h 18 min
